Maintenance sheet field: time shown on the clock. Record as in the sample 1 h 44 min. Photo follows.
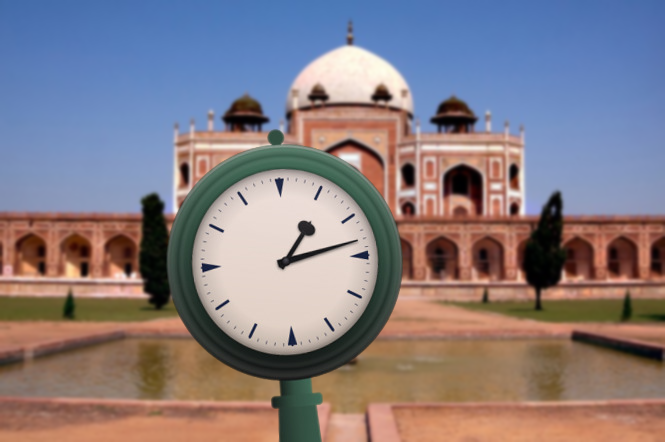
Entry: 1 h 13 min
